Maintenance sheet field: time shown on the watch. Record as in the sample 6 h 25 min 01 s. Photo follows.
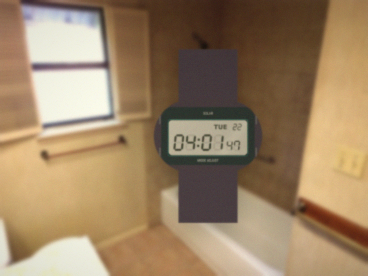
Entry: 4 h 01 min 47 s
